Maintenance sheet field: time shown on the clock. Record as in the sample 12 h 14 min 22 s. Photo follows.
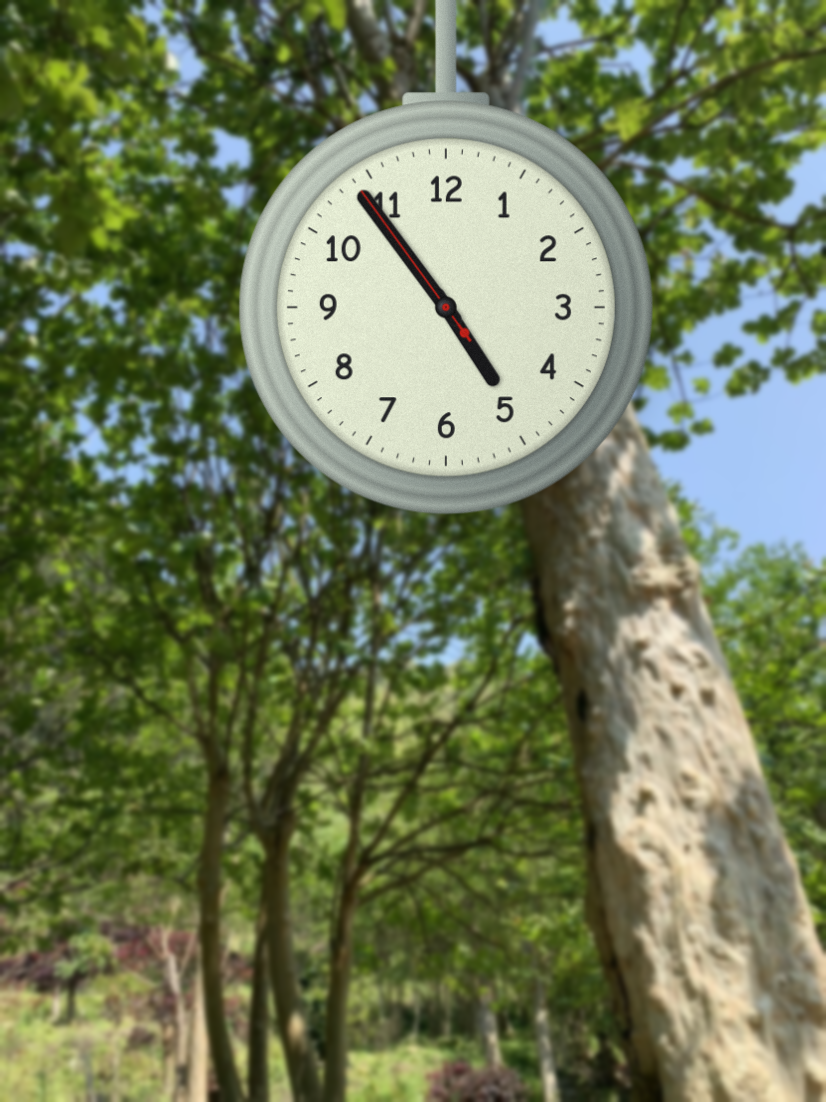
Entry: 4 h 53 min 54 s
